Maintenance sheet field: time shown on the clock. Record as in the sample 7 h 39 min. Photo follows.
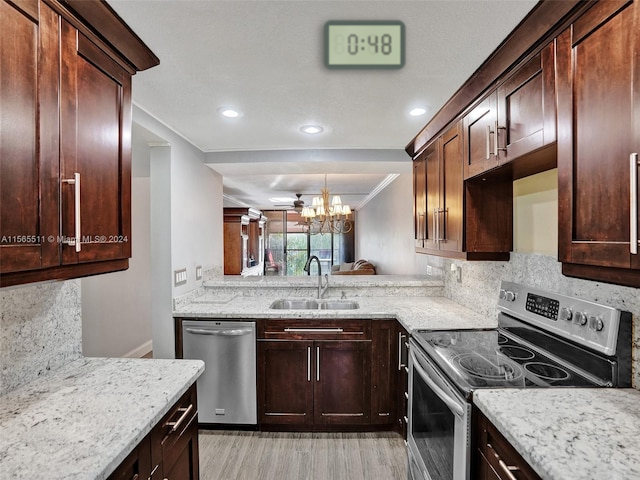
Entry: 0 h 48 min
